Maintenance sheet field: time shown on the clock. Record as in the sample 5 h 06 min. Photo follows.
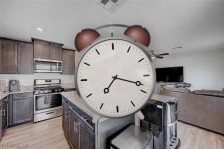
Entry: 7 h 18 min
